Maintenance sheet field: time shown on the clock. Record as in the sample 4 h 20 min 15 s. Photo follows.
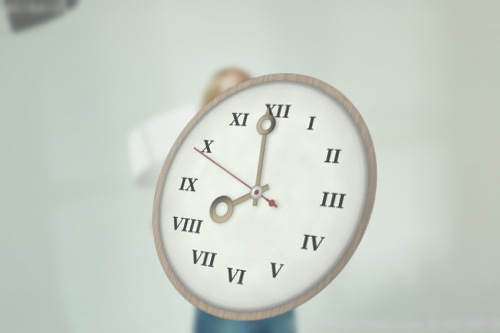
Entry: 7 h 58 min 49 s
